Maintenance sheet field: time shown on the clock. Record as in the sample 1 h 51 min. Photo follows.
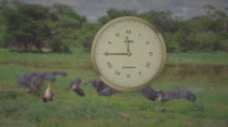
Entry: 11 h 45 min
